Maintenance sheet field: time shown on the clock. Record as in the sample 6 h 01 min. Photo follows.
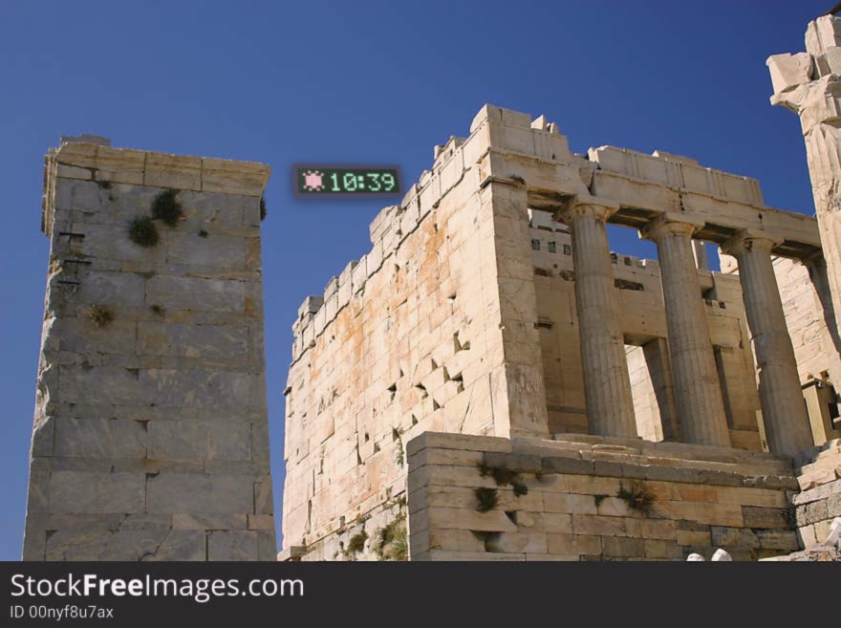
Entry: 10 h 39 min
